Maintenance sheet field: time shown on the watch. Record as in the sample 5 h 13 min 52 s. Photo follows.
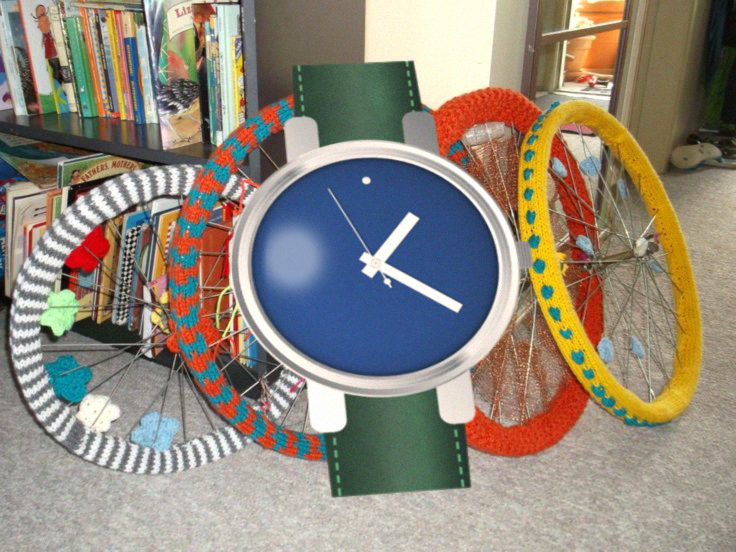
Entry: 1 h 20 min 56 s
